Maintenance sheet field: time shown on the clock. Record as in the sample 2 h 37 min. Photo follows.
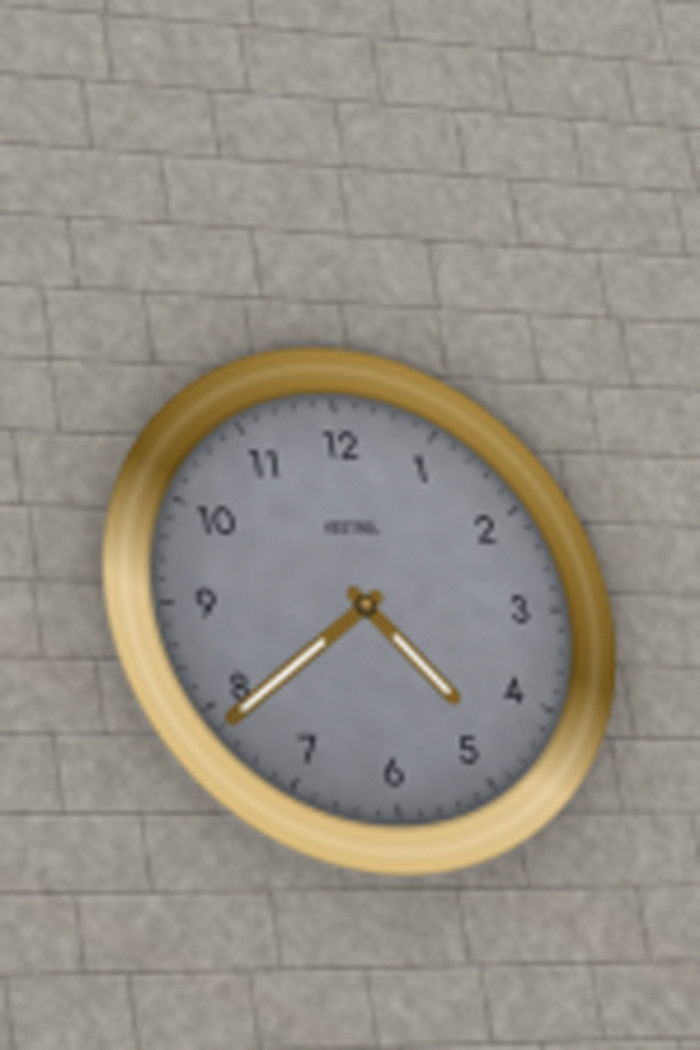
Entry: 4 h 39 min
